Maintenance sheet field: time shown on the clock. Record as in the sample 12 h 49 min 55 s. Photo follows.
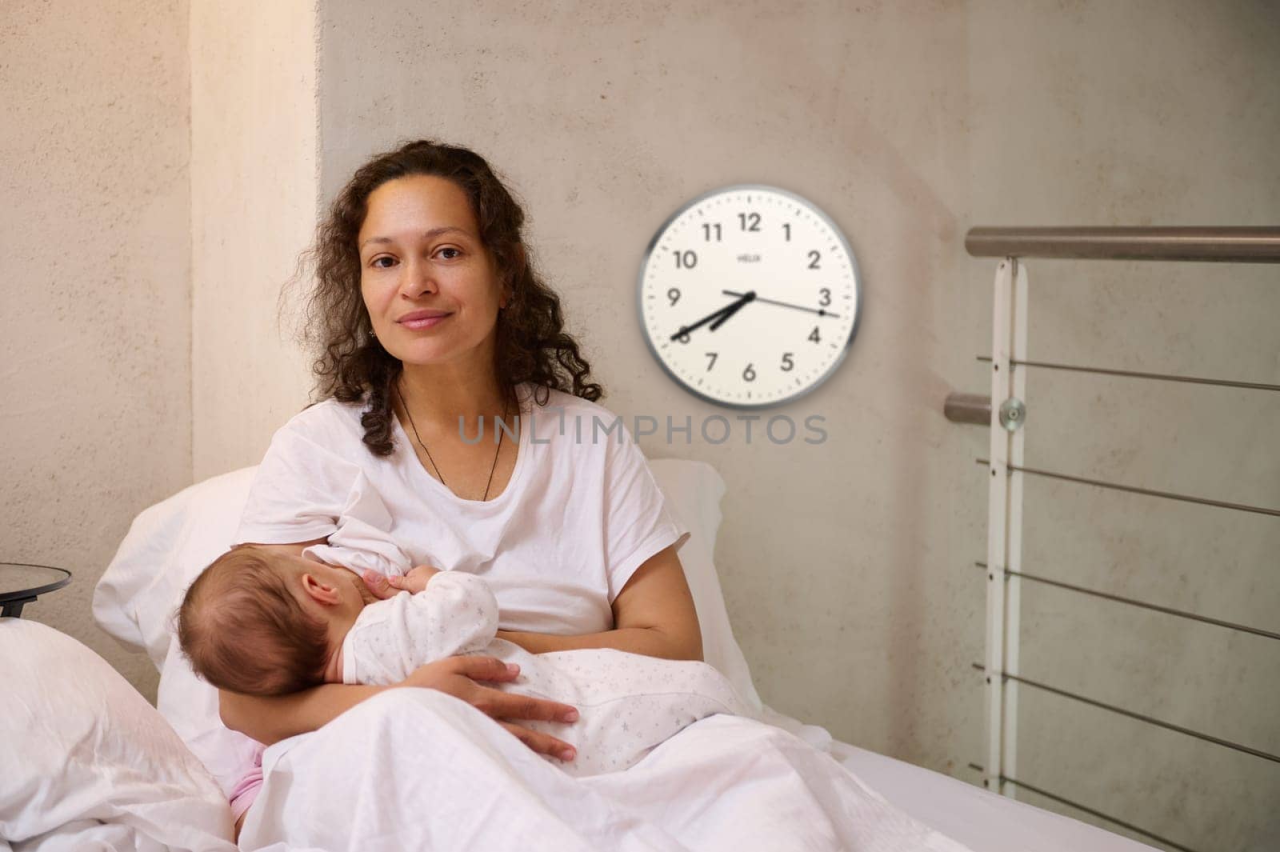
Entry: 7 h 40 min 17 s
